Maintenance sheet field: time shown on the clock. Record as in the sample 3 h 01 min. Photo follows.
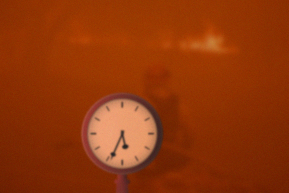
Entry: 5 h 34 min
